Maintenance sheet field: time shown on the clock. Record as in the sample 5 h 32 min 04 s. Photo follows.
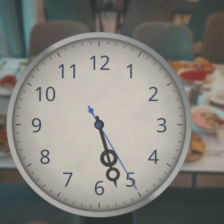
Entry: 5 h 27 min 25 s
